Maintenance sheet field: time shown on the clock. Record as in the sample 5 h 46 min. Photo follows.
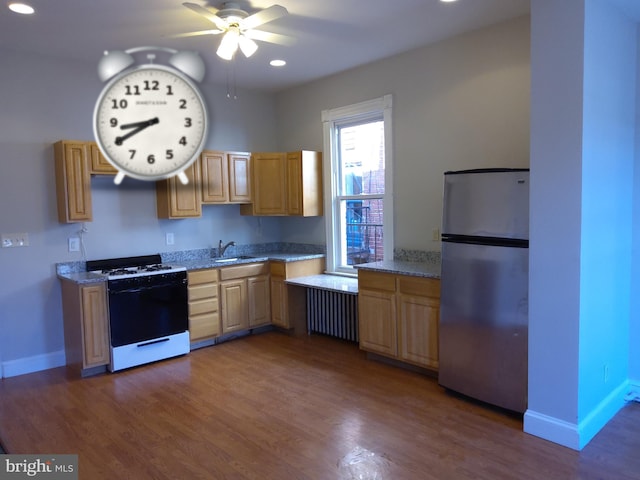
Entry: 8 h 40 min
